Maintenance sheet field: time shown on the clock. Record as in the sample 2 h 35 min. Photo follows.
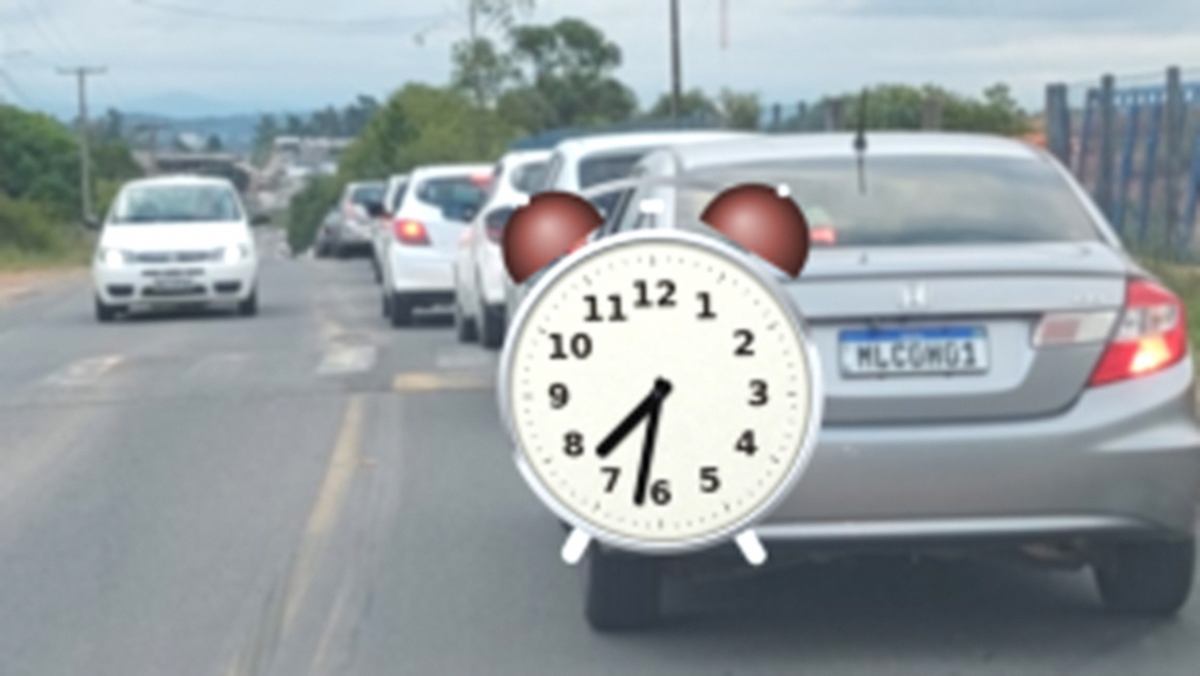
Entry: 7 h 32 min
